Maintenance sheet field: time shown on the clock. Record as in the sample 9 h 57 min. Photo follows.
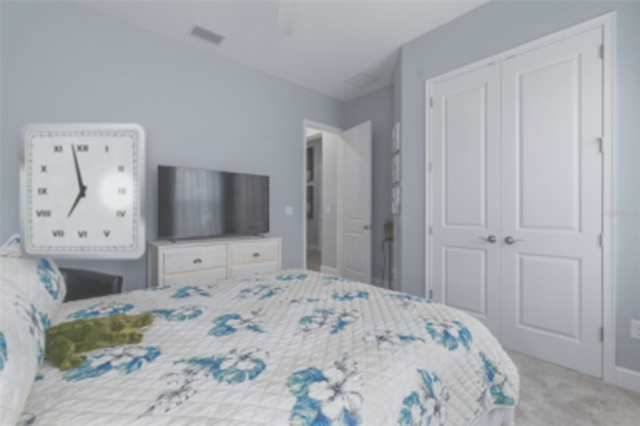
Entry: 6 h 58 min
